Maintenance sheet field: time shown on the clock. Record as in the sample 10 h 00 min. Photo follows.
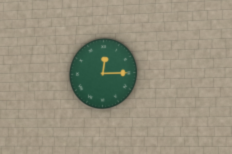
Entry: 12 h 15 min
